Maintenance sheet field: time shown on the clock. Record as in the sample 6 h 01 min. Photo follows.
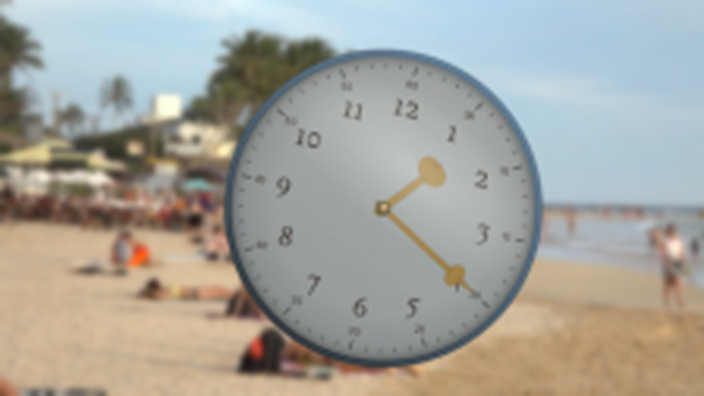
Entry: 1 h 20 min
